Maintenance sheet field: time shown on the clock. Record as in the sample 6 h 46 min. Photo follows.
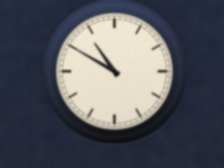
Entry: 10 h 50 min
